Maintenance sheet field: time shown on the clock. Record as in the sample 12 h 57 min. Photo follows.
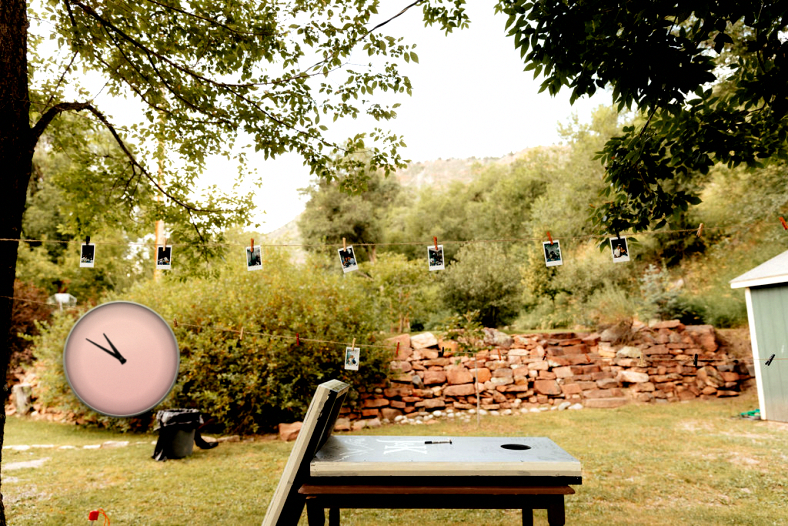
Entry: 10 h 50 min
